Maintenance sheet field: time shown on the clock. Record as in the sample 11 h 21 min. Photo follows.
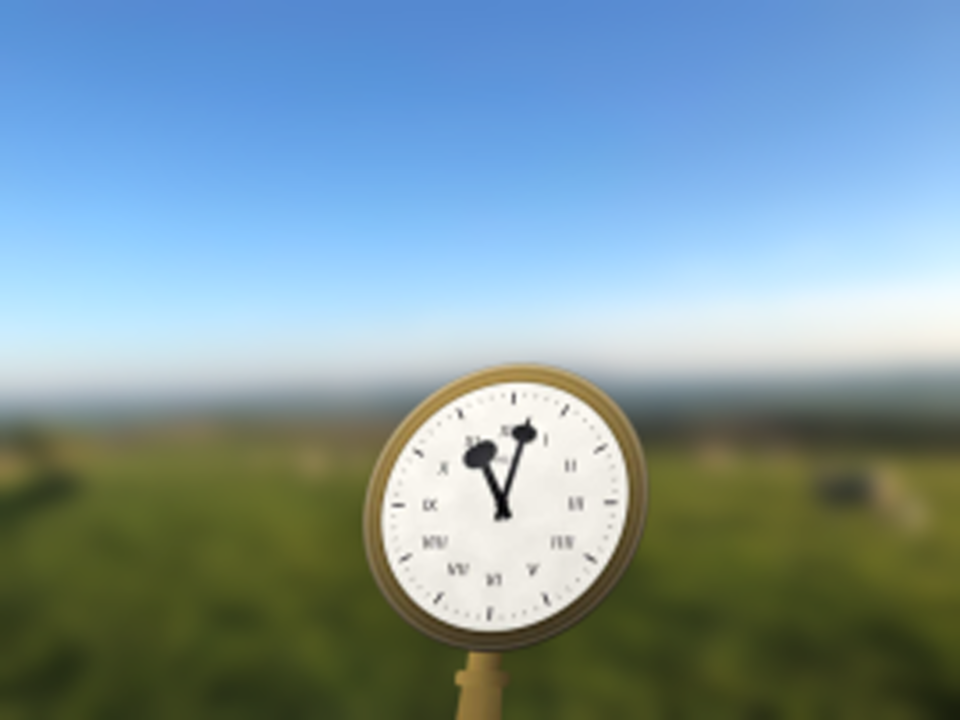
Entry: 11 h 02 min
